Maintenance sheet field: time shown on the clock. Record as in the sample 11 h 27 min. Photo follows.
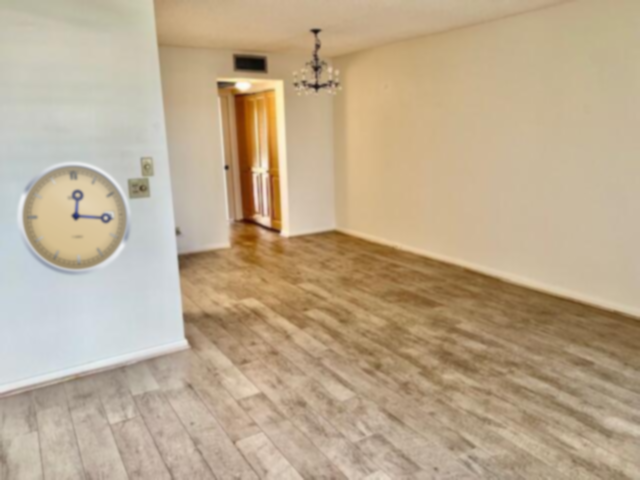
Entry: 12 h 16 min
